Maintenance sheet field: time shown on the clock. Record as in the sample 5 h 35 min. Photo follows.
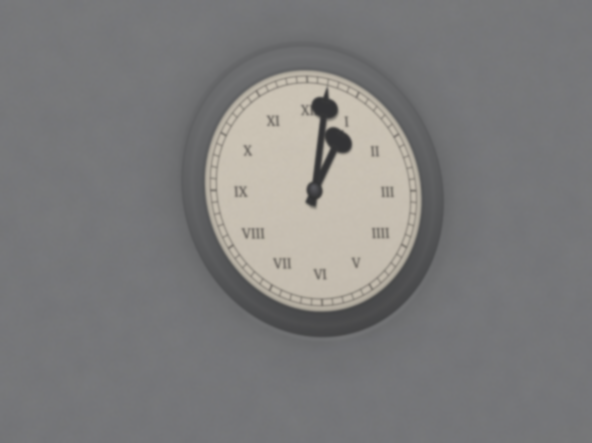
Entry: 1 h 02 min
